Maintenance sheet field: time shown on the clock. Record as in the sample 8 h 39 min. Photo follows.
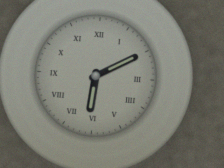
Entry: 6 h 10 min
